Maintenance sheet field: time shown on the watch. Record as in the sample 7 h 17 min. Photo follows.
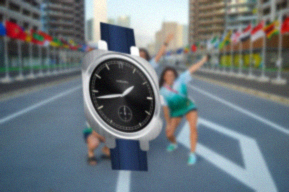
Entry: 1 h 43 min
